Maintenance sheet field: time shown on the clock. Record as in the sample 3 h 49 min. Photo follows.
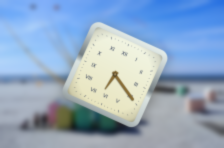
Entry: 6 h 20 min
